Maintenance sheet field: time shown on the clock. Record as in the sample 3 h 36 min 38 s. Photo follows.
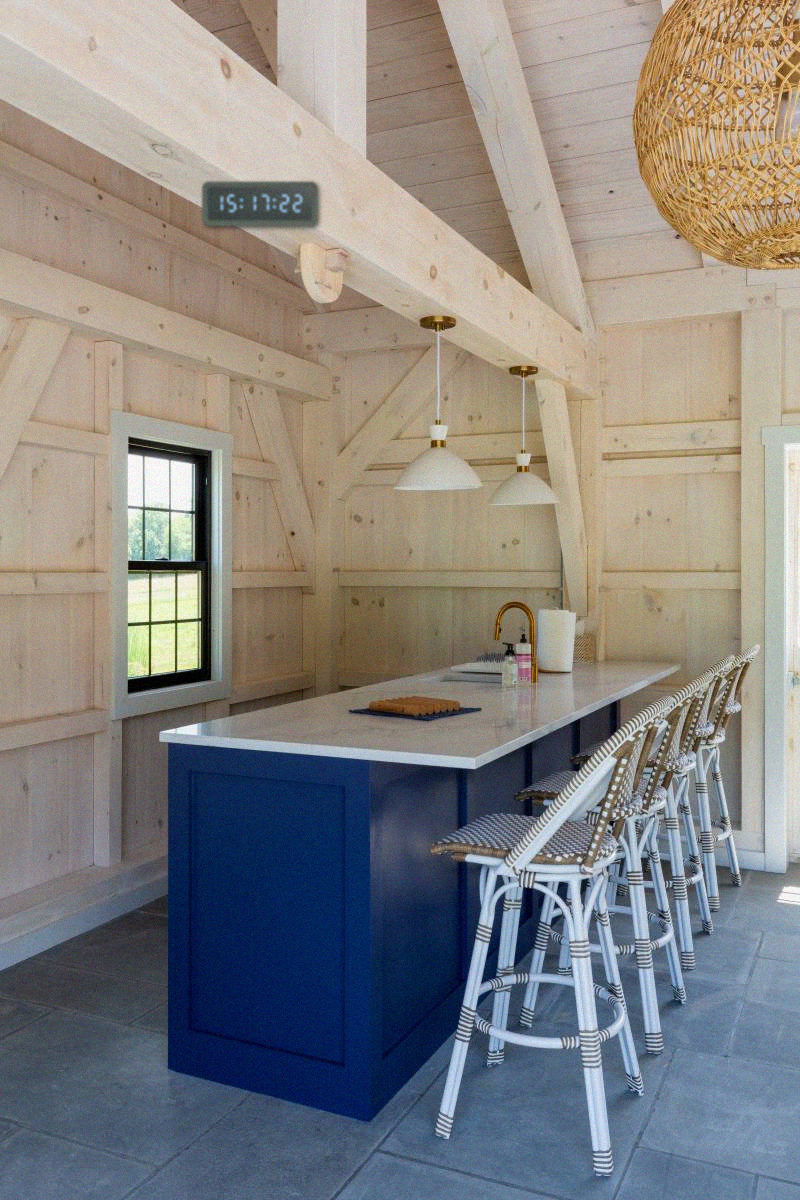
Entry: 15 h 17 min 22 s
